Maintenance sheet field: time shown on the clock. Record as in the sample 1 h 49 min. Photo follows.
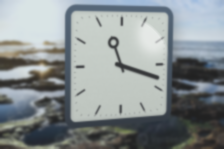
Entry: 11 h 18 min
